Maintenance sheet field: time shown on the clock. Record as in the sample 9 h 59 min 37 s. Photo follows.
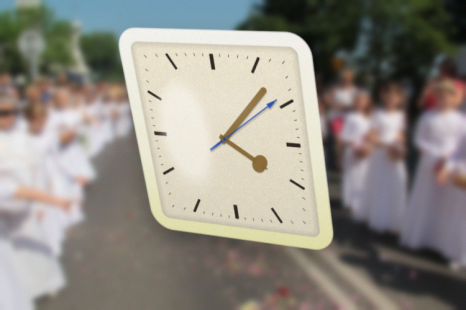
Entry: 4 h 07 min 09 s
